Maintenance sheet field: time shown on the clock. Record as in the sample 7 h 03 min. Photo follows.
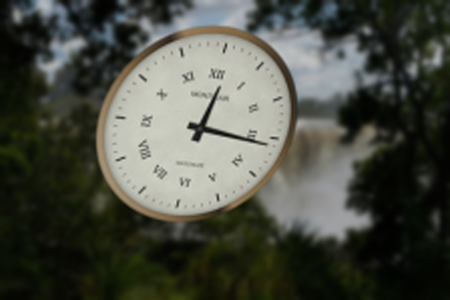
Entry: 12 h 16 min
